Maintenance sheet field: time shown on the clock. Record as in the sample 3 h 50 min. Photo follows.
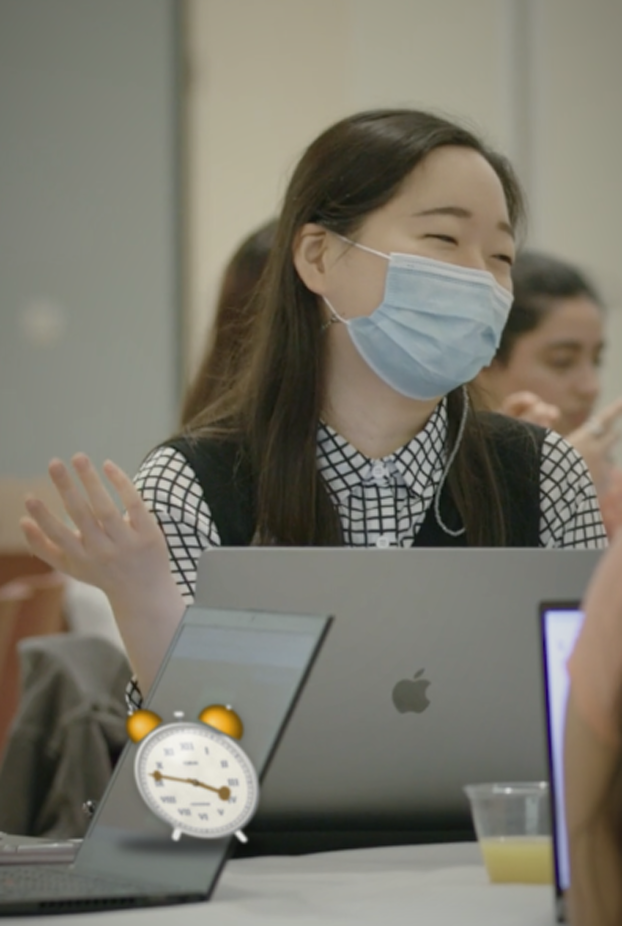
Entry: 3 h 47 min
